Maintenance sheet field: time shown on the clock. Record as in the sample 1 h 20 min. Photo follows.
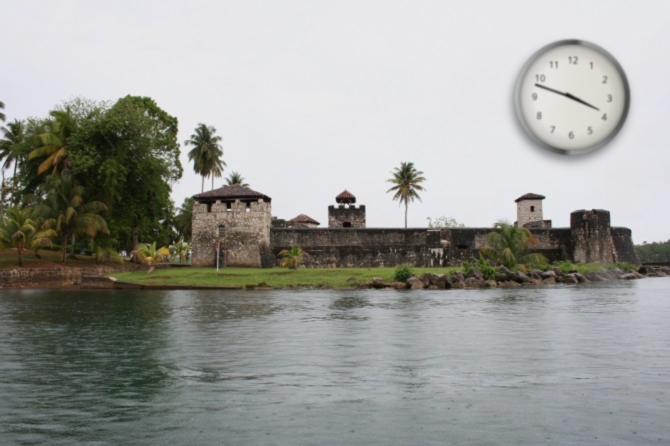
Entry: 3 h 48 min
